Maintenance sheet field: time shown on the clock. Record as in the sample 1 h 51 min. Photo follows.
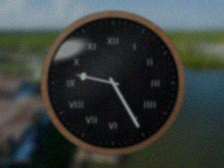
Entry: 9 h 25 min
